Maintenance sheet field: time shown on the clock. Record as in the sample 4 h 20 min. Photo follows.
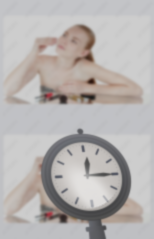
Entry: 12 h 15 min
